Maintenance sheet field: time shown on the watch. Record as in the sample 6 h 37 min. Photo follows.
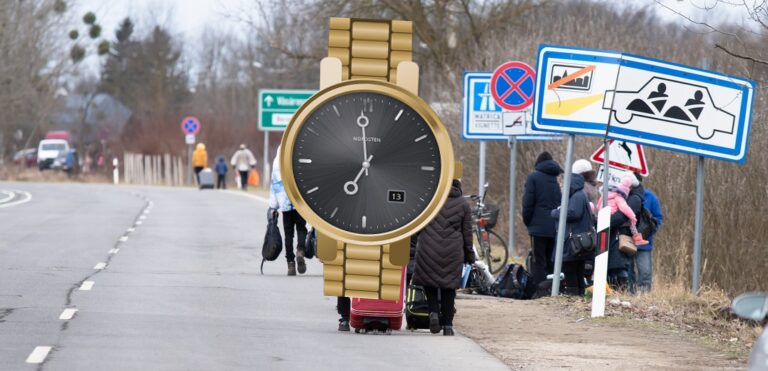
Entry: 6 h 59 min
